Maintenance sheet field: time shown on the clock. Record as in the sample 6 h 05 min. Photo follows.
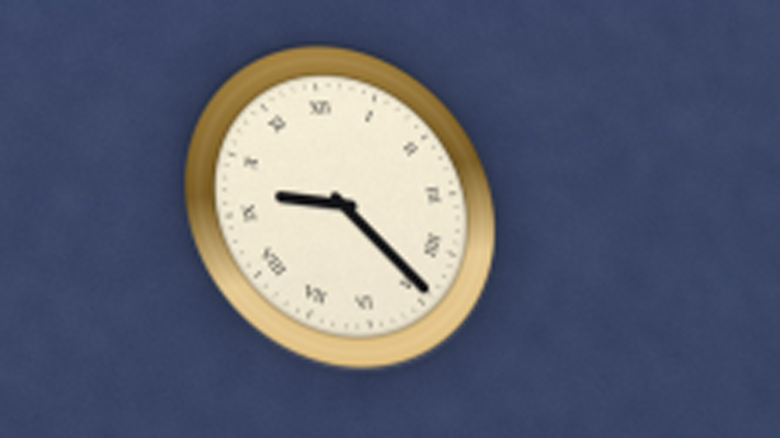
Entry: 9 h 24 min
